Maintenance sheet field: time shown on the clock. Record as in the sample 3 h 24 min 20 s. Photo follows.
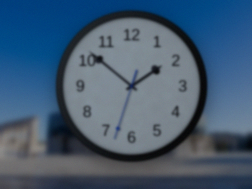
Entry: 1 h 51 min 33 s
